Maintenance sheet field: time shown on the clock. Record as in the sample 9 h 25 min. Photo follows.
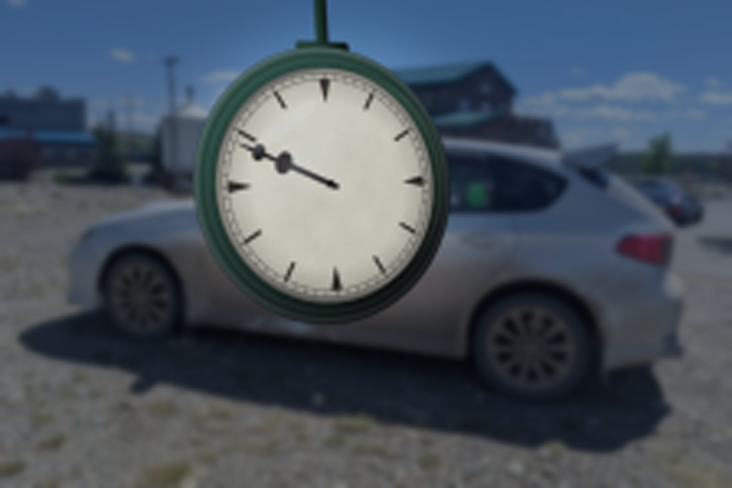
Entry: 9 h 49 min
